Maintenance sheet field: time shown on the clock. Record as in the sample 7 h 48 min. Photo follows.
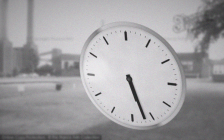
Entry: 5 h 27 min
